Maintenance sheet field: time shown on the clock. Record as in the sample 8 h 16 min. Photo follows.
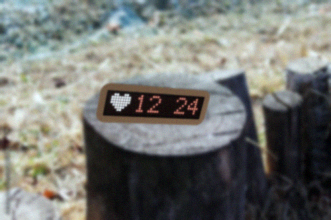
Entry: 12 h 24 min
